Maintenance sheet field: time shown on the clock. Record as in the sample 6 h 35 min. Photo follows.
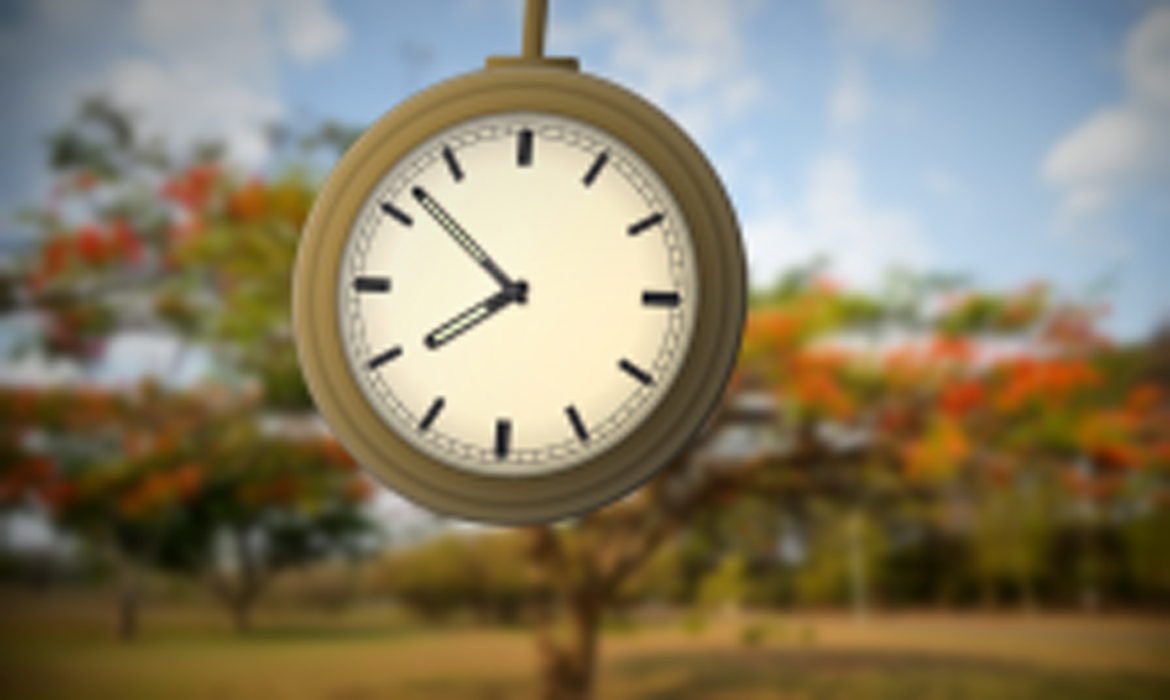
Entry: 7 h 52 min
